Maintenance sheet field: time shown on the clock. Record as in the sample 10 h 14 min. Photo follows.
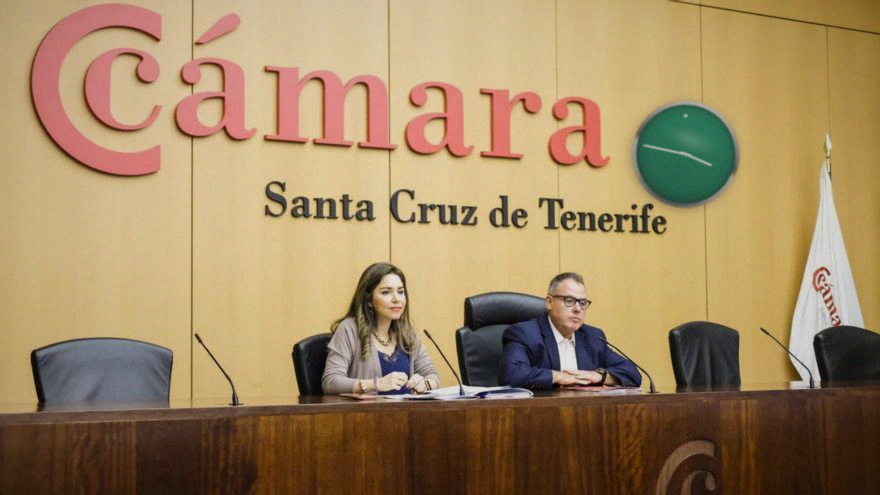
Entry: 3 h 47 min
